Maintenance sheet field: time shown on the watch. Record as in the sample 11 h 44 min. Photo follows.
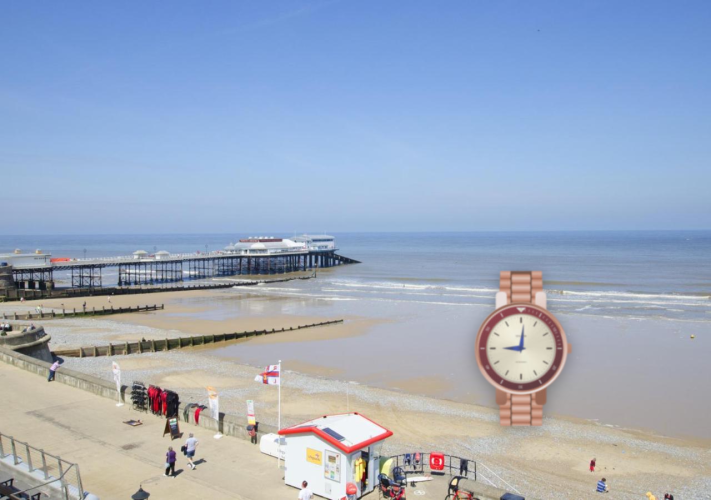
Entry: 9 h 01 min
